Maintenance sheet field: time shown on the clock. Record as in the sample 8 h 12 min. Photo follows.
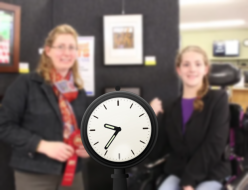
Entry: 9 h 36 min
